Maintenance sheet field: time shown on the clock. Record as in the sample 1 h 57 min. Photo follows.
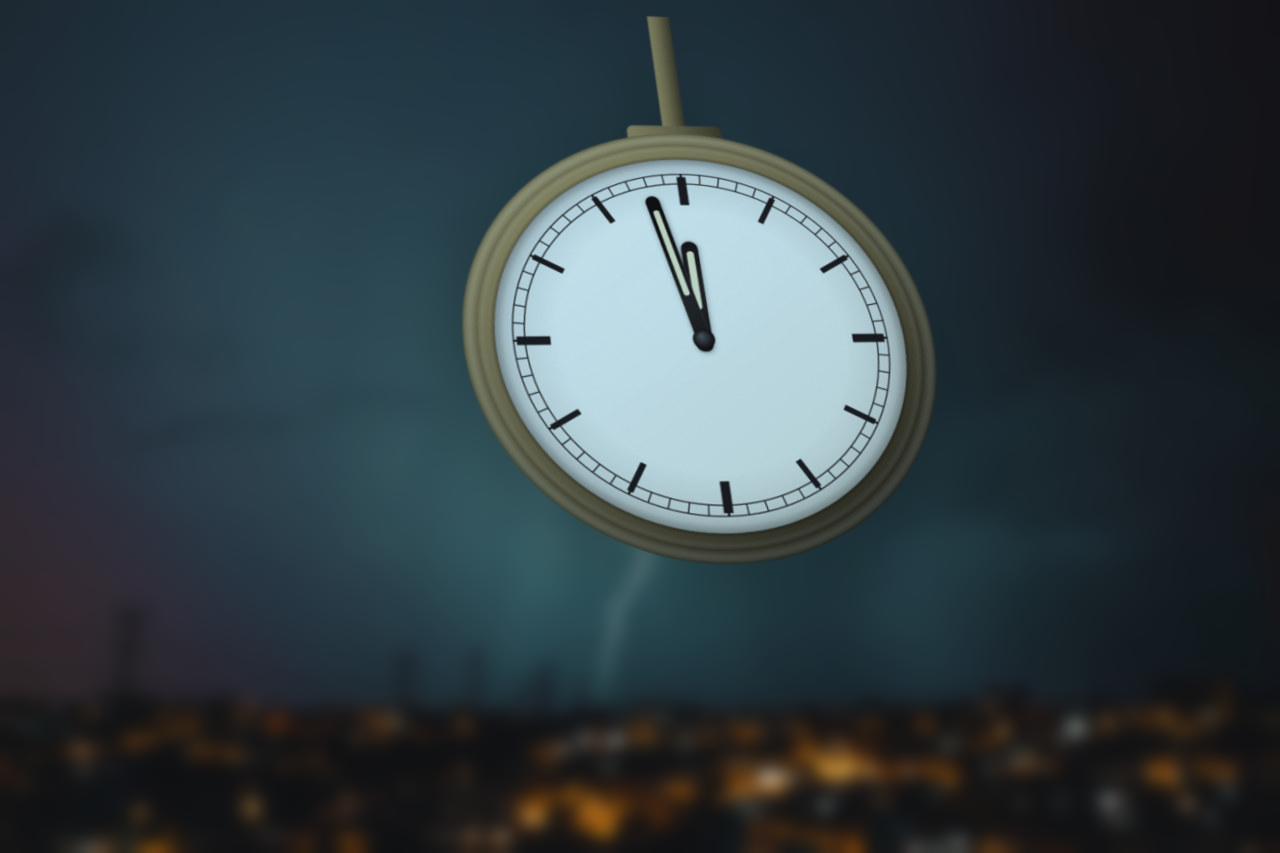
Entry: 11 h 58 min
